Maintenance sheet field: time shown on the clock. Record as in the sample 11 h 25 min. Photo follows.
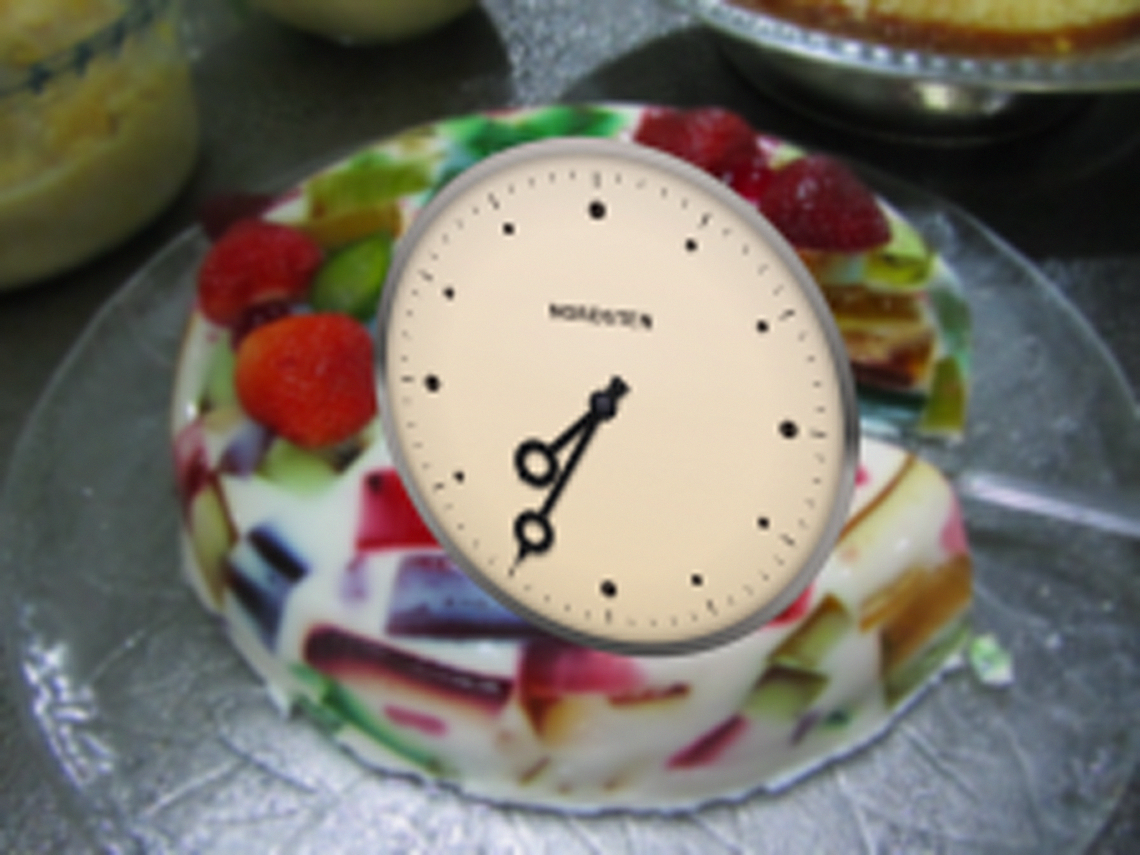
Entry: 7 h 35 min
